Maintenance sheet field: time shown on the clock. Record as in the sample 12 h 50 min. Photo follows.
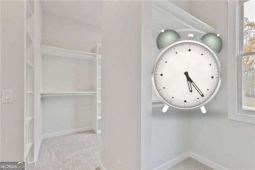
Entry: 5 h 23 min
